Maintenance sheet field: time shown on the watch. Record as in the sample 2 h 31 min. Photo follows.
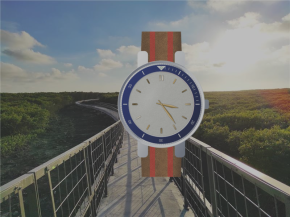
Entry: 3 h 24 min
